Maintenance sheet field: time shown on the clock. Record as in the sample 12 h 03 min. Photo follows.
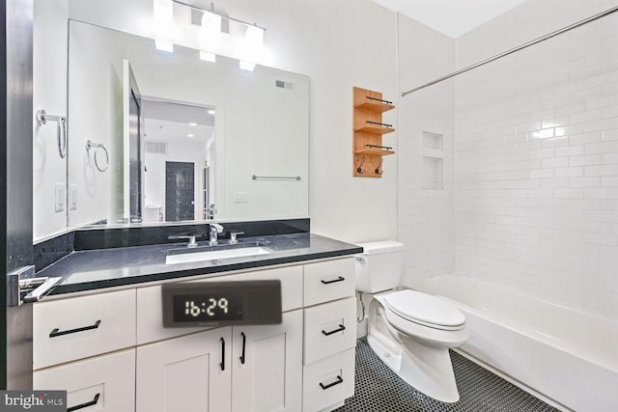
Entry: 16 h 29 min
